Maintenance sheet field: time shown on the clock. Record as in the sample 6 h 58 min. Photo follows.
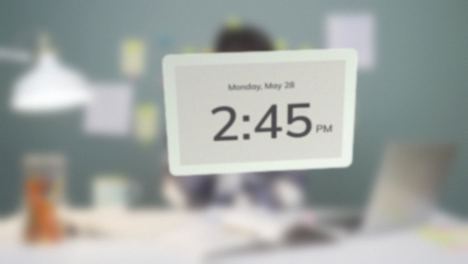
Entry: 2 h 45 min
